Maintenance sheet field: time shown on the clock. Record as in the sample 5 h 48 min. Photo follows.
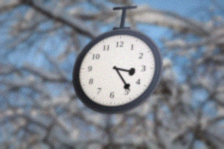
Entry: 3 h 24 min
